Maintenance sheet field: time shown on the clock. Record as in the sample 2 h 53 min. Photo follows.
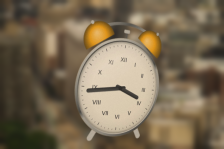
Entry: 3 h 44 min
